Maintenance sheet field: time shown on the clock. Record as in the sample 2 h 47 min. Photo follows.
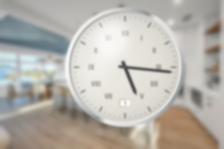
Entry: 5 h 16 min
